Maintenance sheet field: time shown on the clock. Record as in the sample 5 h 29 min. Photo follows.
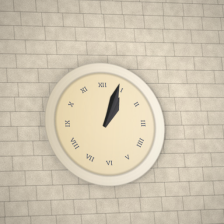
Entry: 1 h 04 min
